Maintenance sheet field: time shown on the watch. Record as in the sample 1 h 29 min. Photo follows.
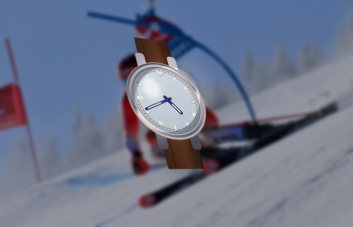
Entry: 4 h 41 min
